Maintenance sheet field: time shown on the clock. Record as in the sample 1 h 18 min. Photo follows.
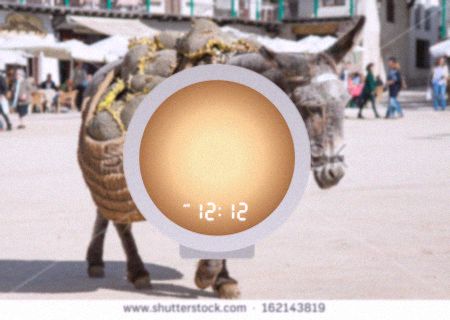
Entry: 12 h 12 min
